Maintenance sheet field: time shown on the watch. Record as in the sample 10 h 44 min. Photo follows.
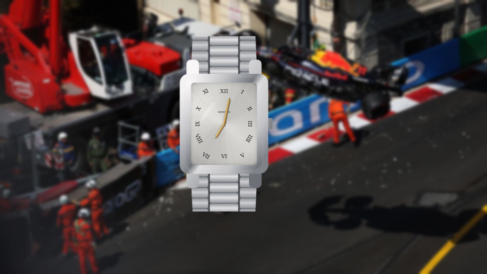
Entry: 7 h 02 min
